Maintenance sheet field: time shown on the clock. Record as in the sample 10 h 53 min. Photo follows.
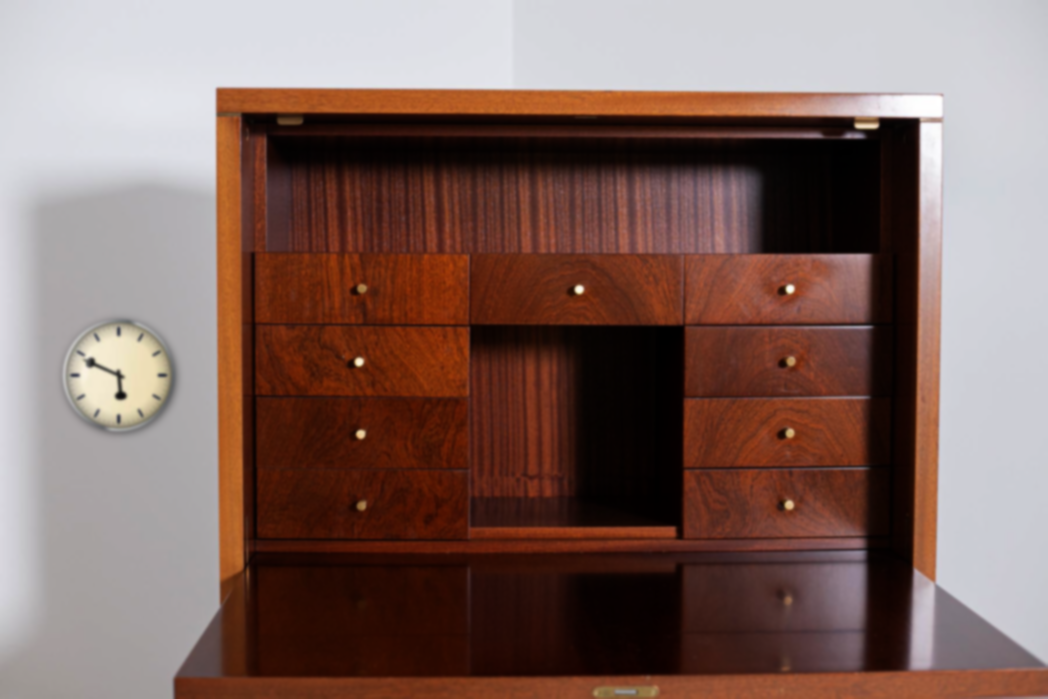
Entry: 5 h 49 min
